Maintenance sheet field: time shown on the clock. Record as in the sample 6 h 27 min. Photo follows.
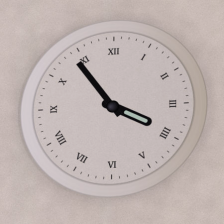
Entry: 3 h 54 min
